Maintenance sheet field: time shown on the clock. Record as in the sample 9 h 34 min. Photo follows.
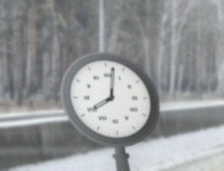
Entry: 8 h 02 min
